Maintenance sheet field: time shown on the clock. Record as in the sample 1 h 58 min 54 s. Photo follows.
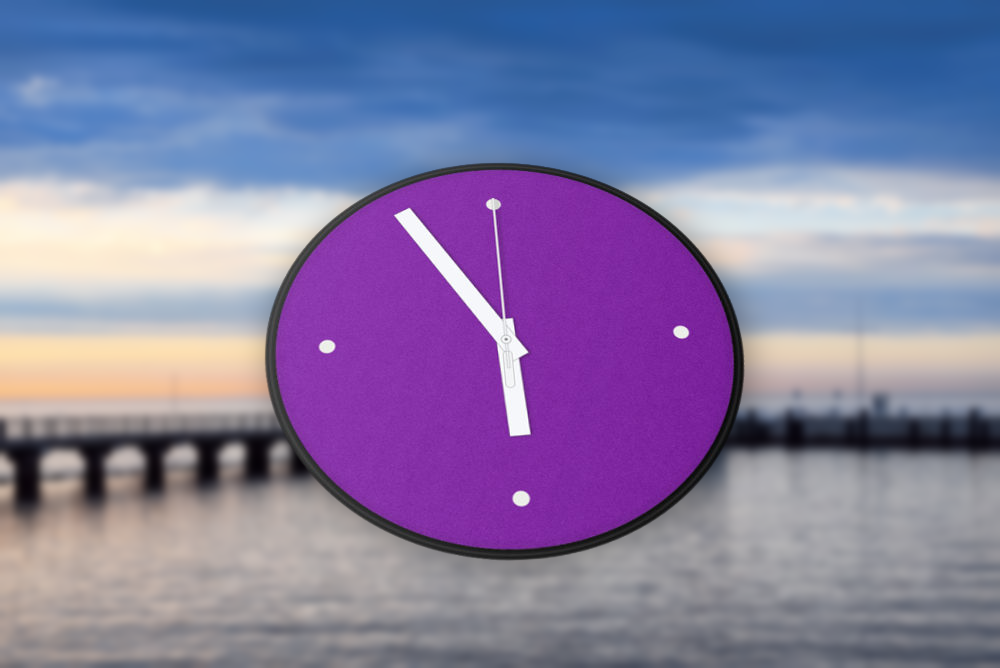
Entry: 5 h 55 min 00 s
